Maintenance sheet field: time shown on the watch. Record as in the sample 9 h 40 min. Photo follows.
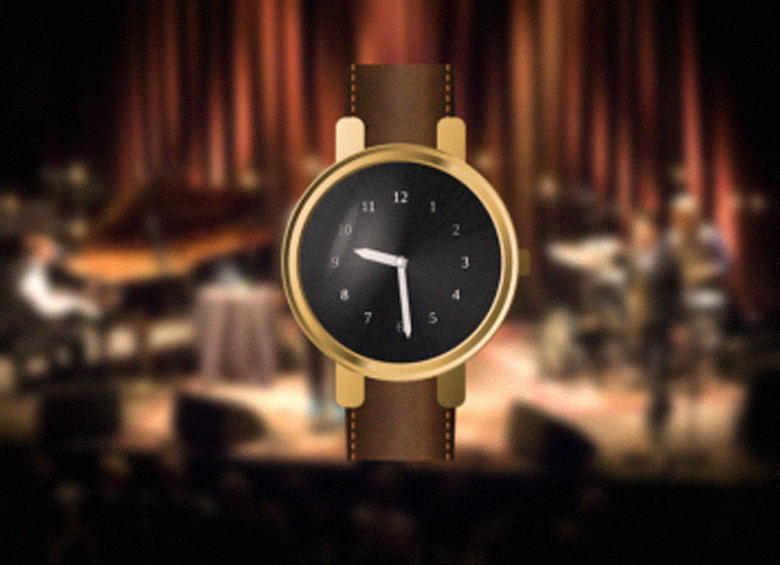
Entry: 9 h 29 min
